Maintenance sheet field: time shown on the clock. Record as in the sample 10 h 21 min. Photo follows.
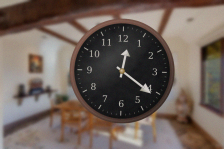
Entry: 12 h 21 min
